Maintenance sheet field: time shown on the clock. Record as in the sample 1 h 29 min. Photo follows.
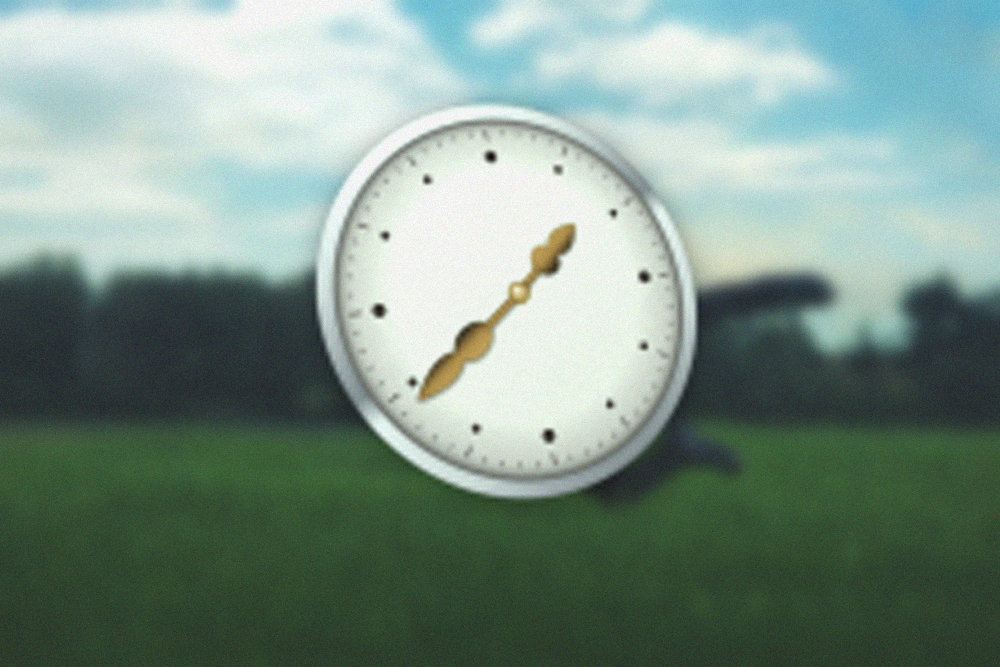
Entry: 1 h 39 min
